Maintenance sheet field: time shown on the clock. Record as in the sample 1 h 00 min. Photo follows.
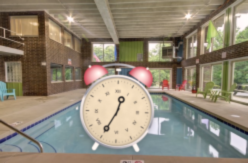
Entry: 12 h 35 min
